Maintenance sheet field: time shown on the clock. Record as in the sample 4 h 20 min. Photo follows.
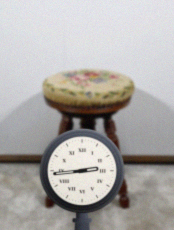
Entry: 2 h 44 min
